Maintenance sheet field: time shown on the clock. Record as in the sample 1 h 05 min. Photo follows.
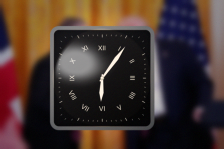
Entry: 6 h 06 min
